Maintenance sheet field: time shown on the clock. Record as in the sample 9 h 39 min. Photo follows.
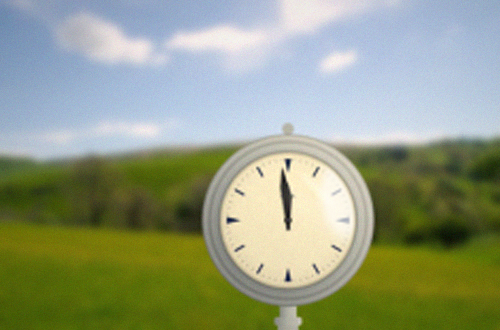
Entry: 11 h 59 min
